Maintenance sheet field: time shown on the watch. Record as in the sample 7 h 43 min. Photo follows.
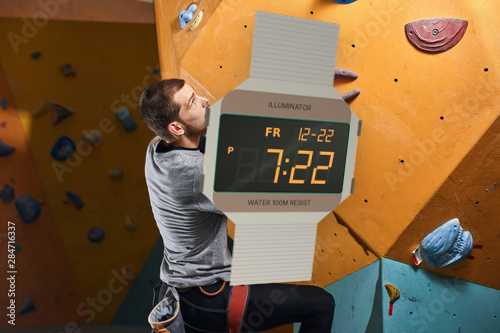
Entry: 7 h 22 min
